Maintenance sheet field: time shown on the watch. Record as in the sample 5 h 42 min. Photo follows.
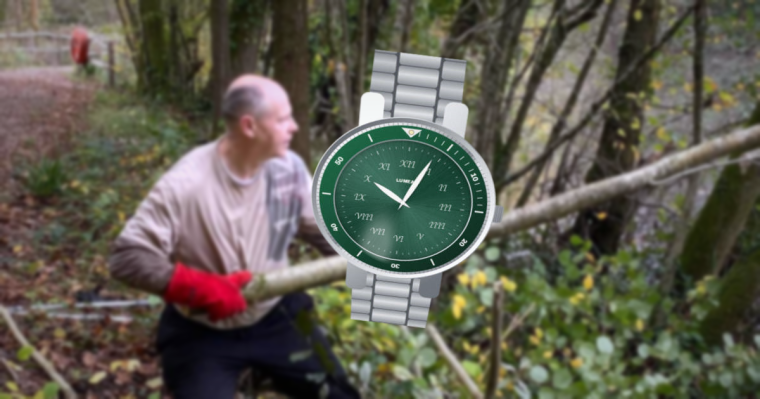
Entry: 10 h 04 min
